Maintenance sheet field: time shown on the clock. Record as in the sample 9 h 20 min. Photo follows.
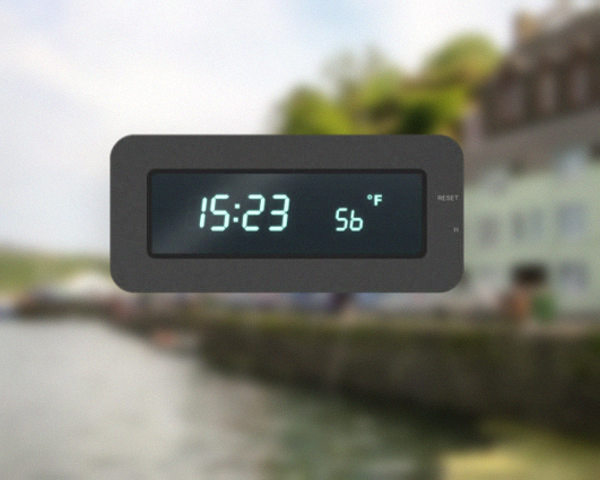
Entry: 15 h 23 min
